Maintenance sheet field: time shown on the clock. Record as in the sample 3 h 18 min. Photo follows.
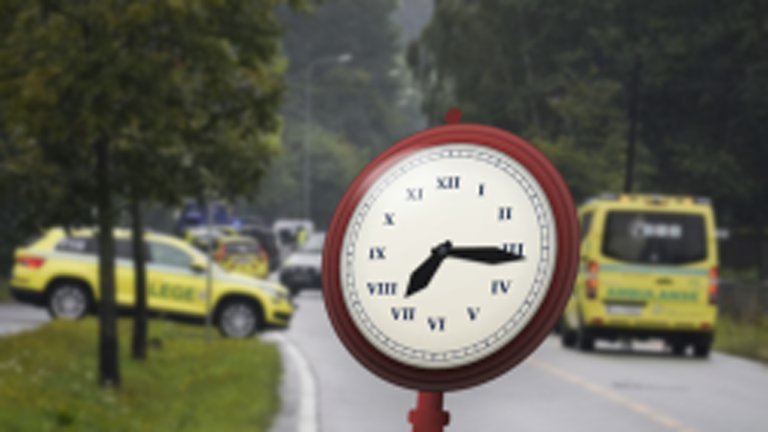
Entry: 7 h 16 min
